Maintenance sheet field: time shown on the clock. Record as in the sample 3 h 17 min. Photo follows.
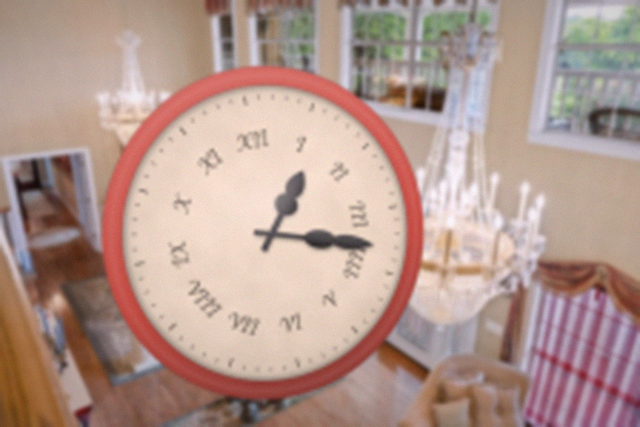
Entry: 1 h 18 min
